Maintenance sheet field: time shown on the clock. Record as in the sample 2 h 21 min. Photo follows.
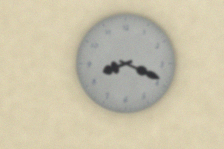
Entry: 8 h 19 min
